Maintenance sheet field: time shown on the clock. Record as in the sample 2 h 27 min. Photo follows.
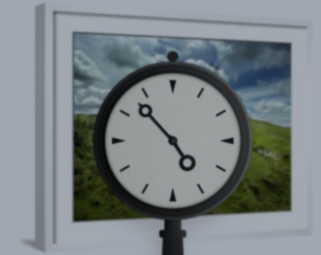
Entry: 4 h 53 min
